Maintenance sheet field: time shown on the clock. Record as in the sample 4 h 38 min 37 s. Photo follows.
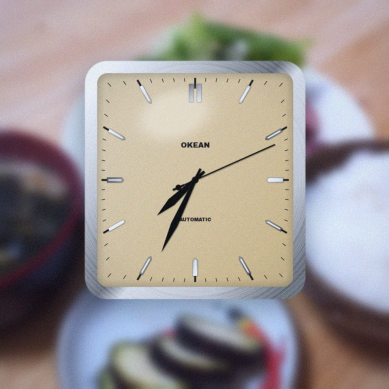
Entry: 7 h 34 min 11 s
